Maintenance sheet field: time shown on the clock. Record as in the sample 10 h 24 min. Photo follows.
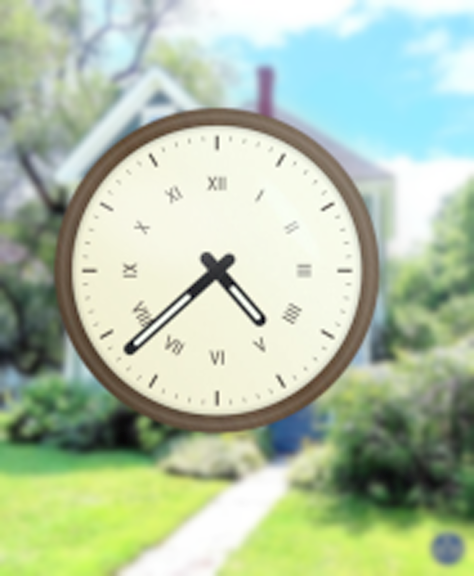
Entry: 4 h 38 min
